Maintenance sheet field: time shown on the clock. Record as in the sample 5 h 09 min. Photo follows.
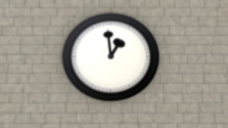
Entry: 12 h 59 min
